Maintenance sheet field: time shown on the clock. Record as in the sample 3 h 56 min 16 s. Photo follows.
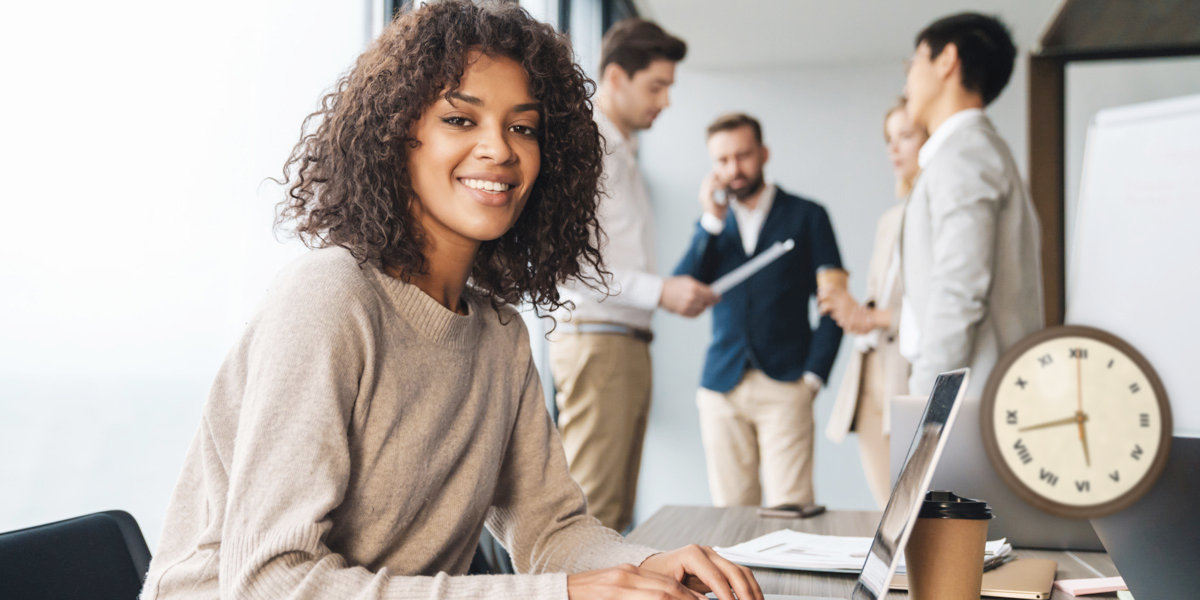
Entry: 5 h 43 min 00 s
